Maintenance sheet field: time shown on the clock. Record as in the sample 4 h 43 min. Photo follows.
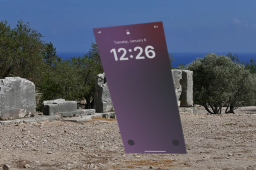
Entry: 12 h 26 min
